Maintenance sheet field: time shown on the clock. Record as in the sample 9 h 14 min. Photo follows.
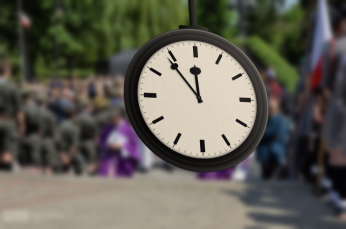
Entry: 11 h 54 min
